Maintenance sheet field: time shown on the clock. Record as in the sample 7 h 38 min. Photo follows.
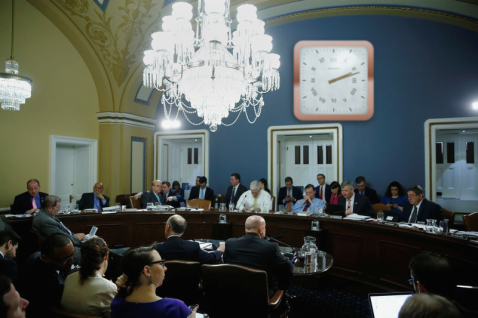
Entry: 2 h 12 min
